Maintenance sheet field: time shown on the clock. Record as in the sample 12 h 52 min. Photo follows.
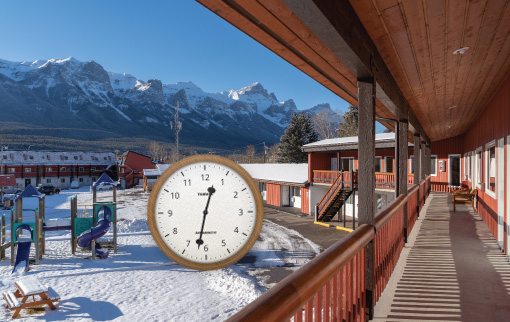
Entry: 12 h 32 min
